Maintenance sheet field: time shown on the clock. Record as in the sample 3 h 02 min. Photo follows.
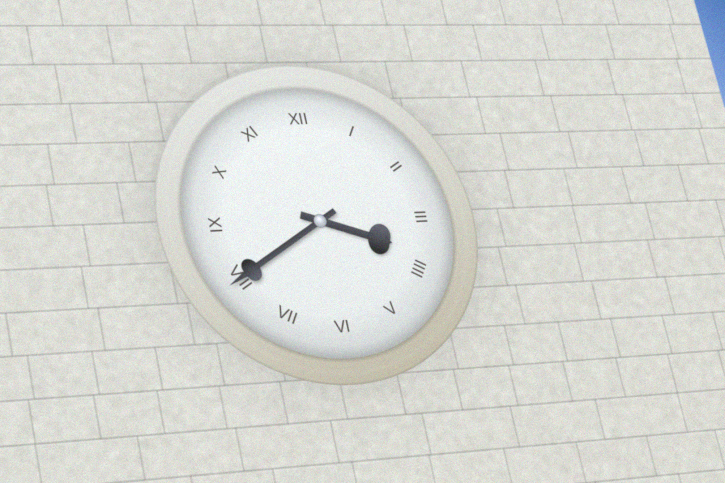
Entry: 3 h 40 min
